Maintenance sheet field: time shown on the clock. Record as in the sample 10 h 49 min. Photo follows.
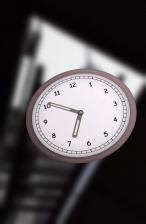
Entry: 6 h 51 min
